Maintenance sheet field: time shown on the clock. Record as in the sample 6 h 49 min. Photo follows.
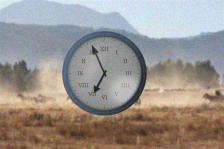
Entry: 6 h 56 min
